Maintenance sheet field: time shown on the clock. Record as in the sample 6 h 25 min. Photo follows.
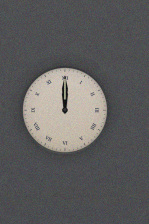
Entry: 12 h 00 min
